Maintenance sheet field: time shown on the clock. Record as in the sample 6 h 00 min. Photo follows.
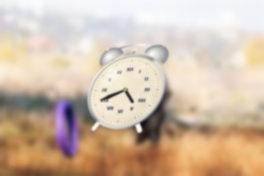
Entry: 4 h 41 min
